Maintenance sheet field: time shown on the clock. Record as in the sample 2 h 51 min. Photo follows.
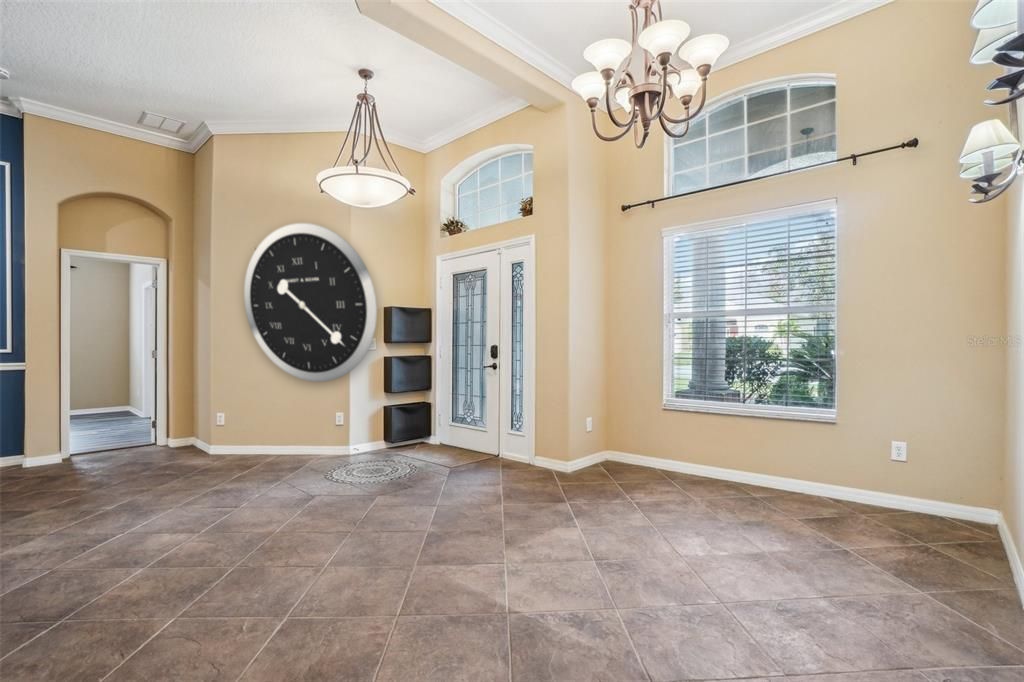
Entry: 10 h 22 min
